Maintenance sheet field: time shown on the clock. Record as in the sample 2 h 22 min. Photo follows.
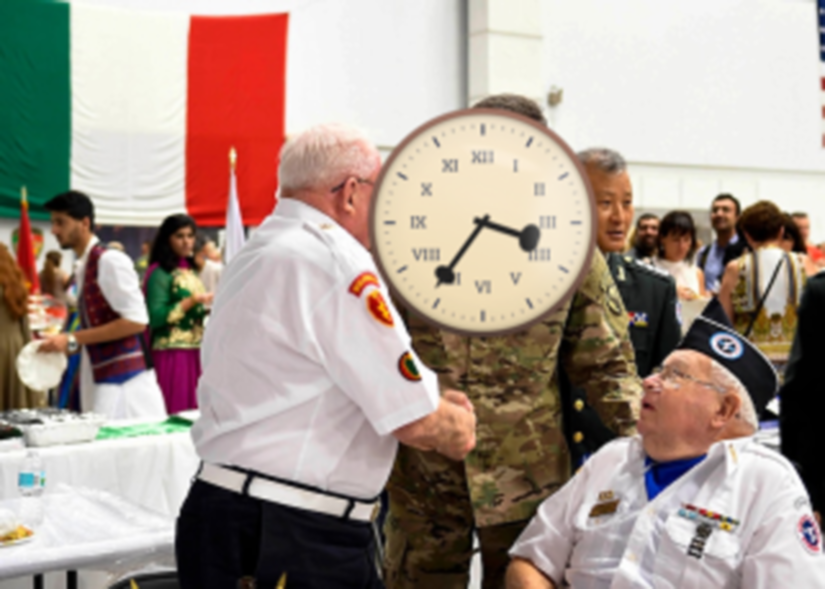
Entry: 3 h 36 min
